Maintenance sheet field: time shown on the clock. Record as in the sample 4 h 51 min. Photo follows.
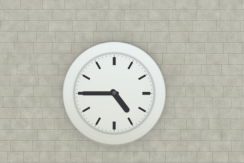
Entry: 4 h 45 min
